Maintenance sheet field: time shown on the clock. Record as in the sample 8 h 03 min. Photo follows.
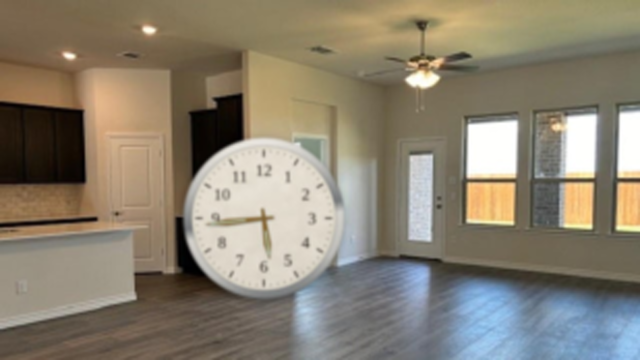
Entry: 5 h 44 min
